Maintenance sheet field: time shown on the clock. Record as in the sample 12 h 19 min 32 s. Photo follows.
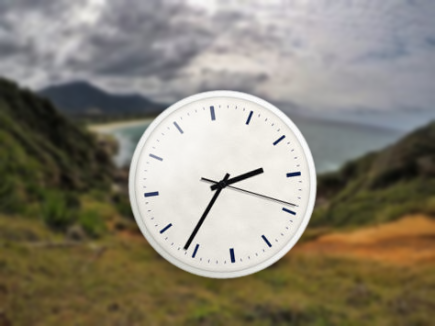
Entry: 2 h 36 min 19 s
